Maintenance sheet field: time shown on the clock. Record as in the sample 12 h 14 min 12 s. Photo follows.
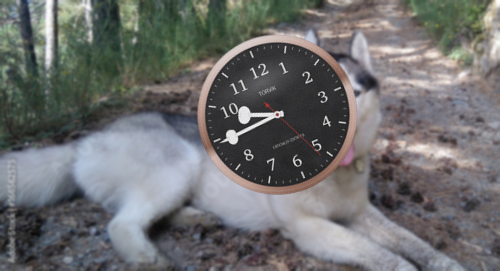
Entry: 9 h 44 min 26 s
